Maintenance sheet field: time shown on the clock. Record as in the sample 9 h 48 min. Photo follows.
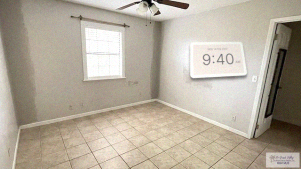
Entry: 9 h 40 min
